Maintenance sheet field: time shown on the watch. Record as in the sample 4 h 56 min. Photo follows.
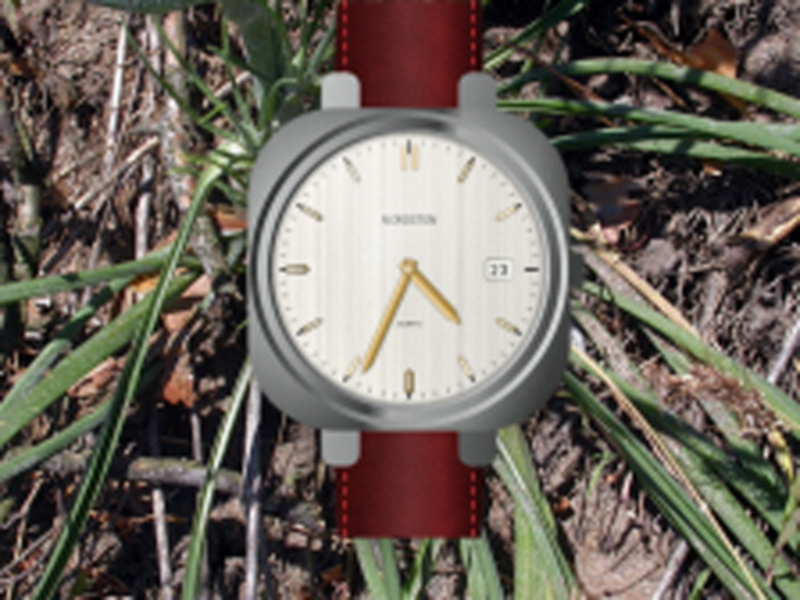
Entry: 4 h 34 min
